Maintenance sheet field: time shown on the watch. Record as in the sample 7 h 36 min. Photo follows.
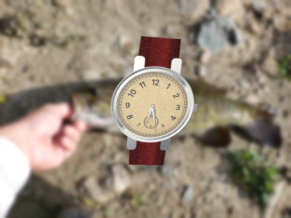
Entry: 6 h 28 min
